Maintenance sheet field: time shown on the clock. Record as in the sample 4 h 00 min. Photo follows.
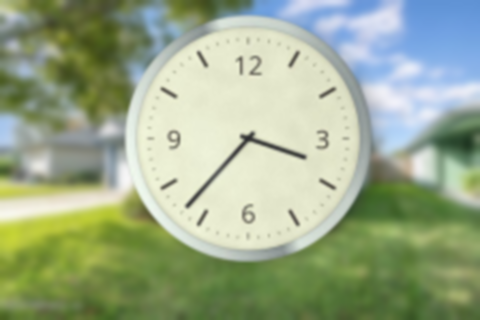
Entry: 3 h 37 min
